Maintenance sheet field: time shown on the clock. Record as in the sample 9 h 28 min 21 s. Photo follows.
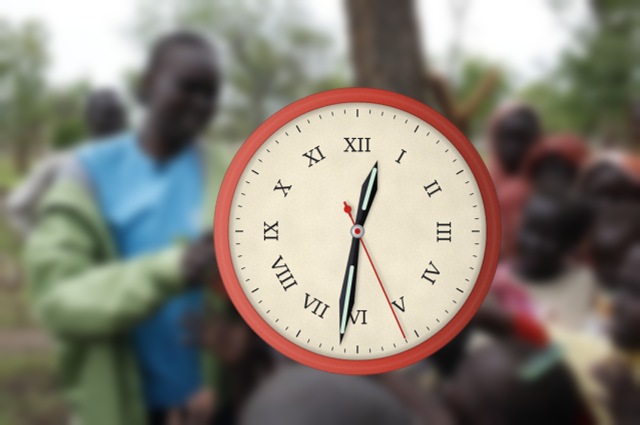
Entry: 12 h 31 min 26 s
